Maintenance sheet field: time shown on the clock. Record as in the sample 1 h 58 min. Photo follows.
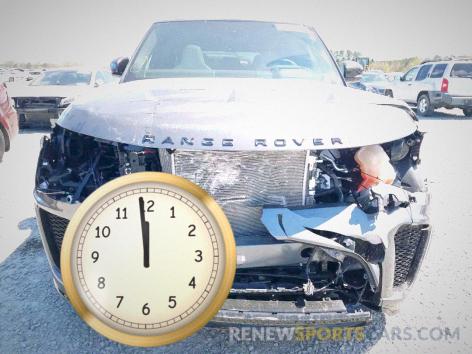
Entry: 11 h 59 min
